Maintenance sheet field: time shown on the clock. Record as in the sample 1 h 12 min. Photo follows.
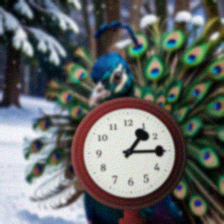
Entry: 1 h 15 min
